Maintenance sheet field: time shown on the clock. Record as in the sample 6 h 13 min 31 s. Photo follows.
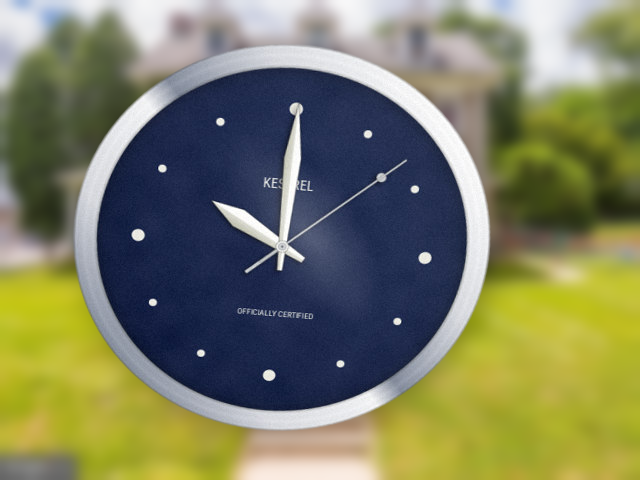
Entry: 10 h 00 min 08 s
